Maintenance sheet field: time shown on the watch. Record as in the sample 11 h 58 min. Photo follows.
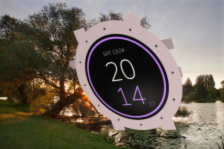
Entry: 20 h 14 min
